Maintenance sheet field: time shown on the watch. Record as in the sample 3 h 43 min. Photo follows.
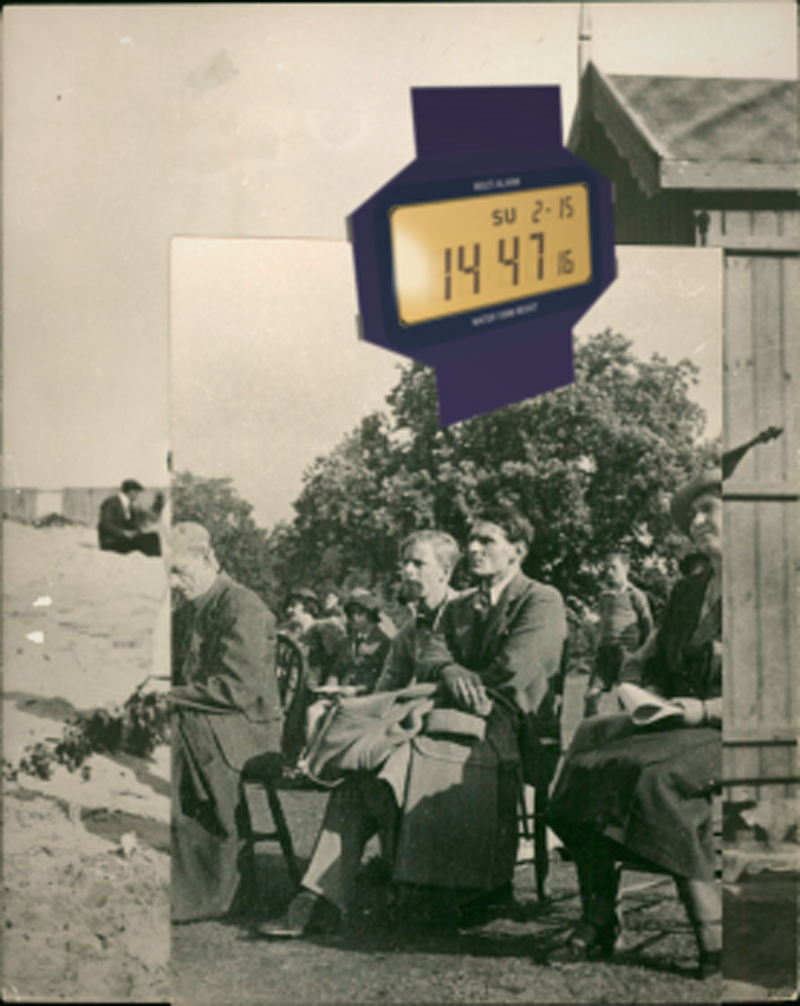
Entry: 14 h 47 min
